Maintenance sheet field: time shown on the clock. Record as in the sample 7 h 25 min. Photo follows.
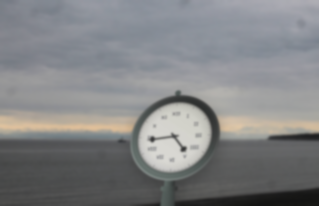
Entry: 4 h 44 min
